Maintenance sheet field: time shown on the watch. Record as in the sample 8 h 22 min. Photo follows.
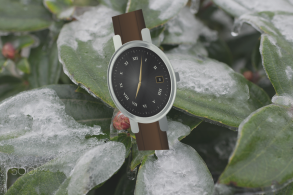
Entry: 7 h 03 min
